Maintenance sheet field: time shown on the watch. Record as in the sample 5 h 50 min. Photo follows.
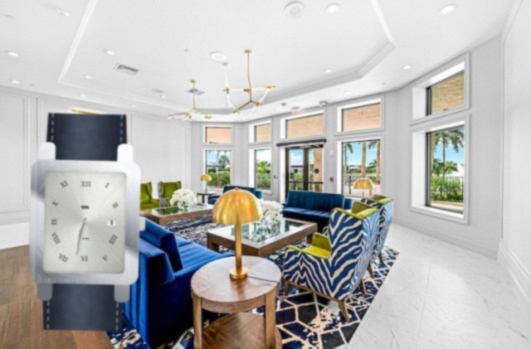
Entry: 6 h 32 min
